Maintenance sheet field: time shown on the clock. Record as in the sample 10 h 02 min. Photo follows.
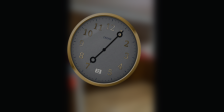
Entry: 7 h 05 min
